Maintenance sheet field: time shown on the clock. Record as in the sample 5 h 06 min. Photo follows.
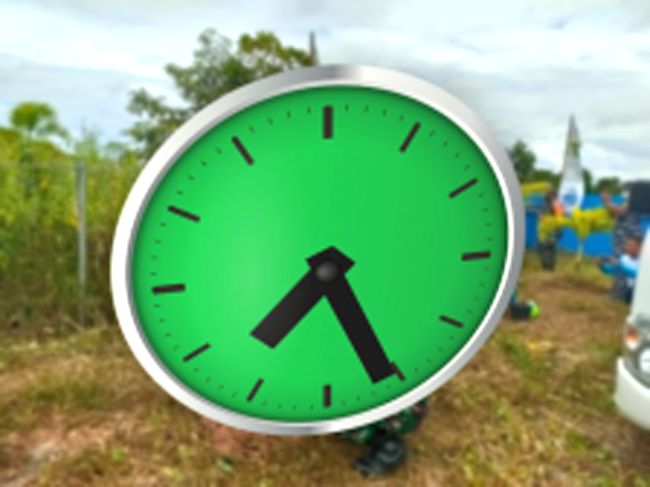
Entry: 7 h 26 min
